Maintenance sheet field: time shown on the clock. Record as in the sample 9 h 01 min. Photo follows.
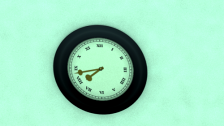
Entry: 7 h 43 min
